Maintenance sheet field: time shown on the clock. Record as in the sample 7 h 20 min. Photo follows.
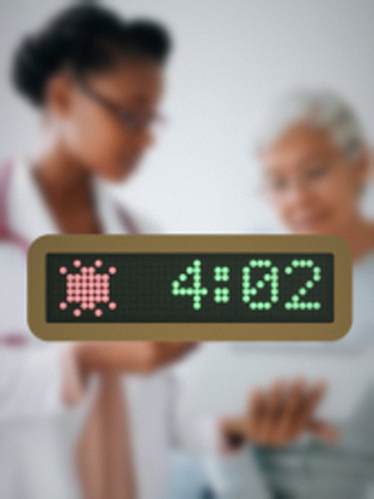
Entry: 4 h 02 min
